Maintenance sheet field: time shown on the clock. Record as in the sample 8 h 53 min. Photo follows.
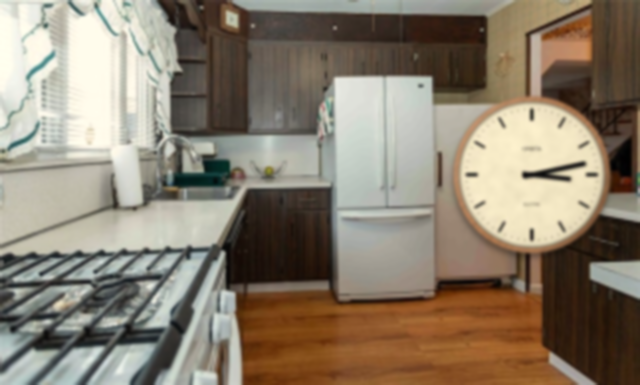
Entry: 3 h 13 min
